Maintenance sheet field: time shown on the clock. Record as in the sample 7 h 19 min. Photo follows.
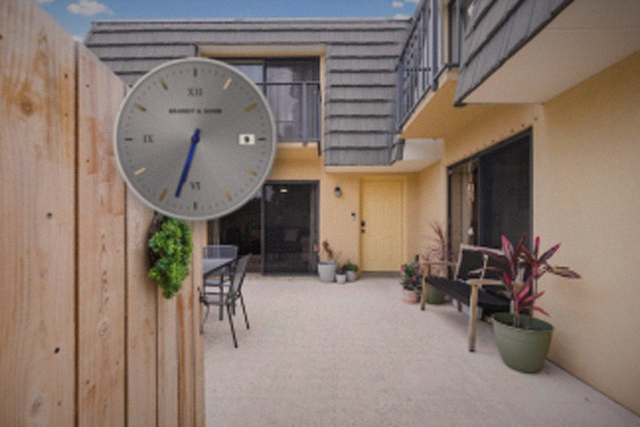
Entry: 6 h 33 min
